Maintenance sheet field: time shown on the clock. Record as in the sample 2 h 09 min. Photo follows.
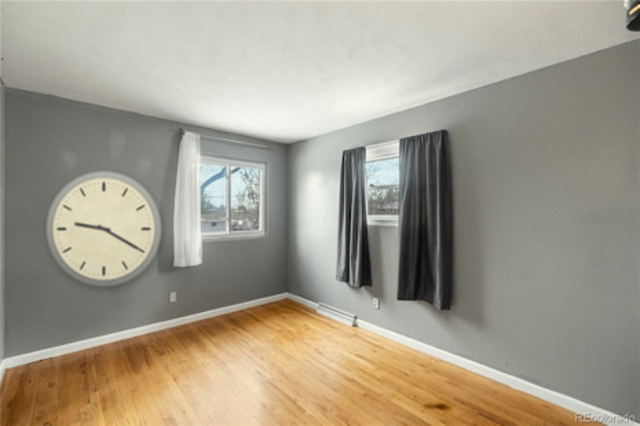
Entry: 9 h 20 min
